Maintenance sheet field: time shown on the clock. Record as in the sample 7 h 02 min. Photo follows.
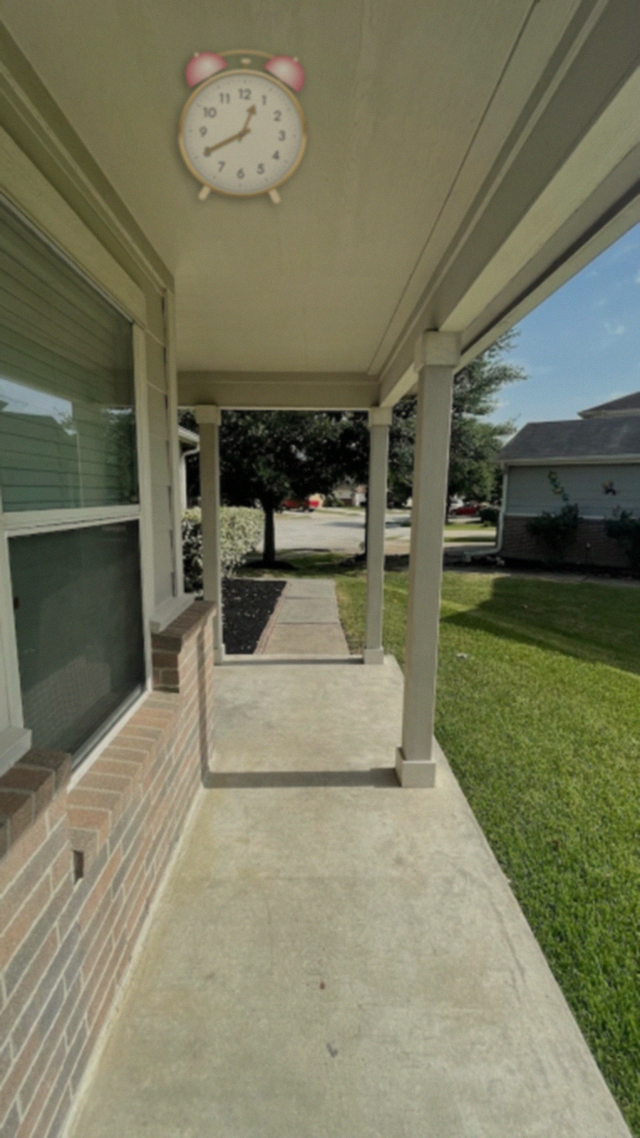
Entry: 12 h 40 min
